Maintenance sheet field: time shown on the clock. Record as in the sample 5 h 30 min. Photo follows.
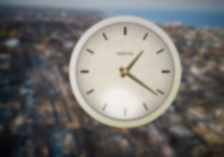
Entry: 1 h 21 min
